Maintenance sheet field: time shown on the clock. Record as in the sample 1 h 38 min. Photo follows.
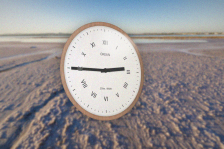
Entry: 2 h 45 min
